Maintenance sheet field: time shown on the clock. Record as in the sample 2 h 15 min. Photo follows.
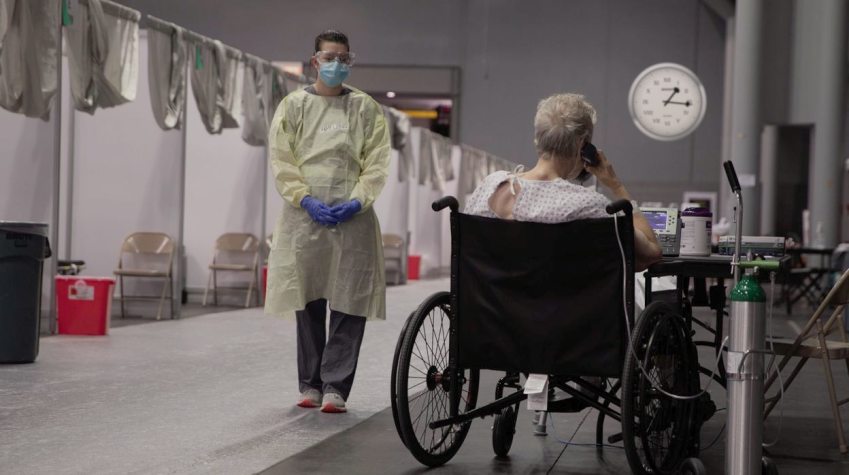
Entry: 1 h 16 min
